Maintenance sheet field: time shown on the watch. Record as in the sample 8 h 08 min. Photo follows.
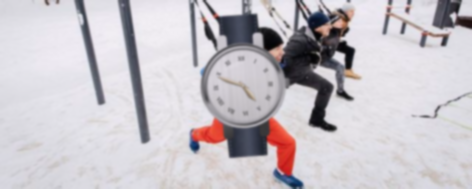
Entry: 4 h 49 min
